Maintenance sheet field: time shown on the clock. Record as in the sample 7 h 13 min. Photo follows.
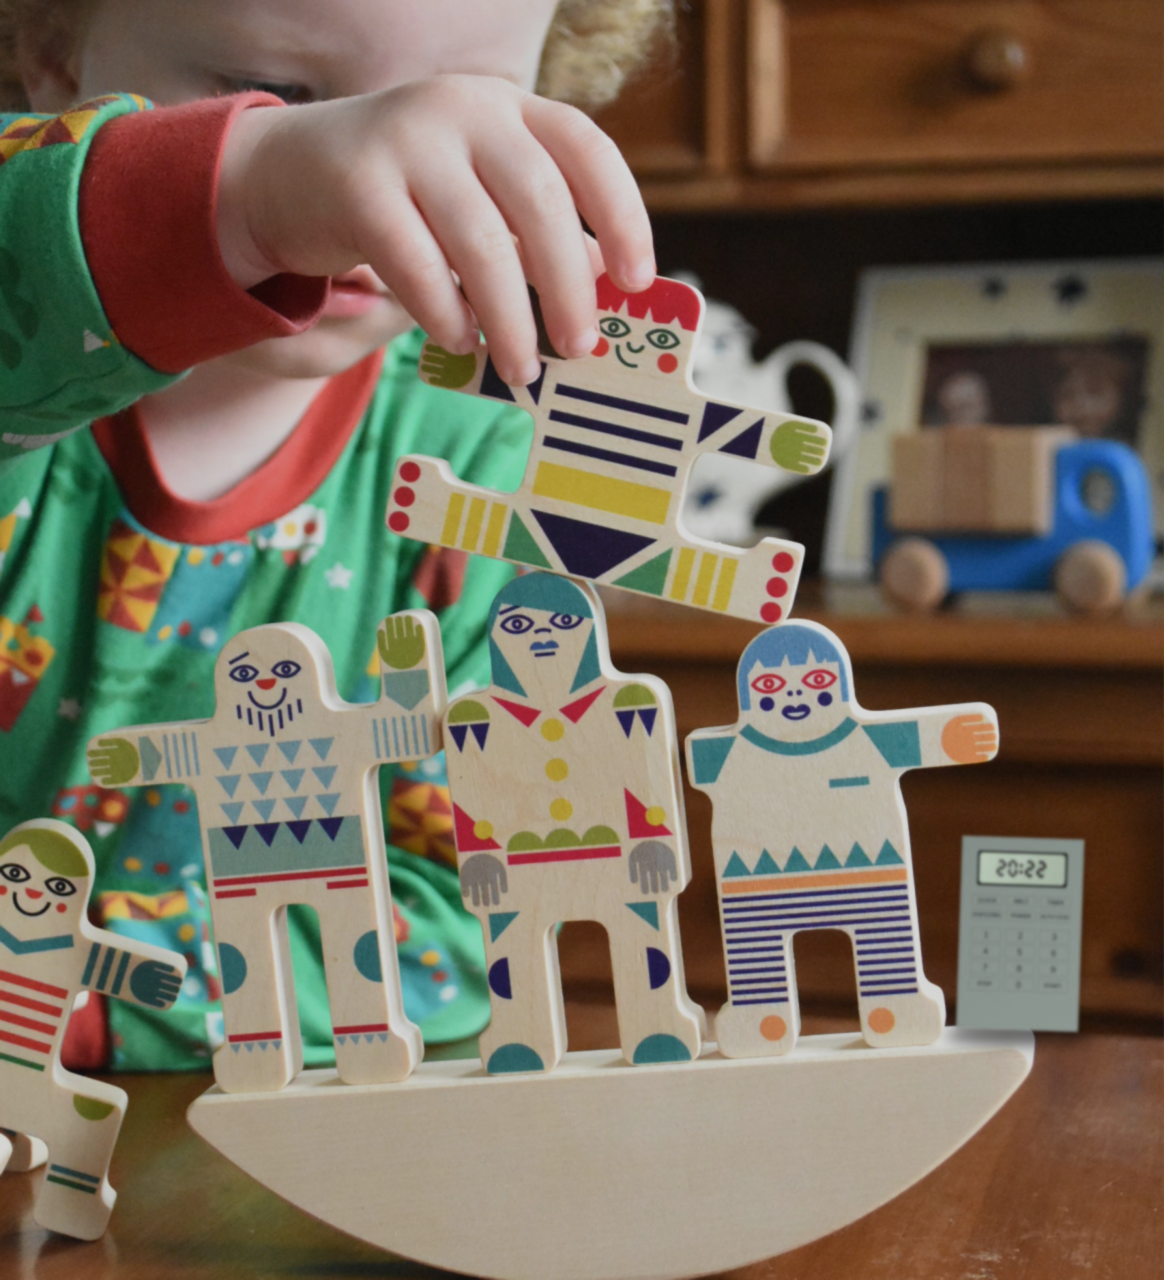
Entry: 20 h 22 min
